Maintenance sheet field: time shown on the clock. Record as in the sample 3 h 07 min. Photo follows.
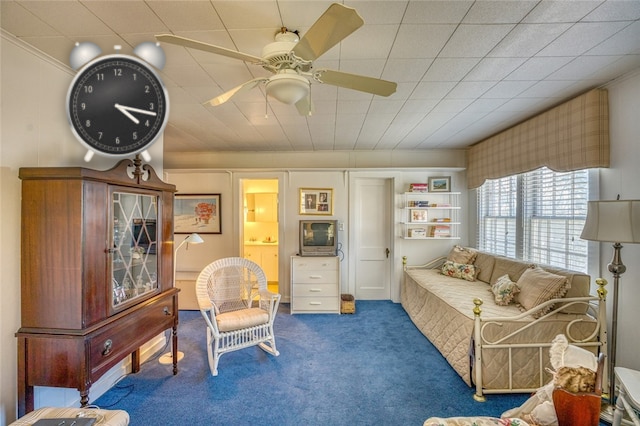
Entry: 4 h 17 min
